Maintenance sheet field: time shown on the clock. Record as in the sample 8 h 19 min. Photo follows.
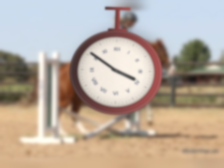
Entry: 3 h 51 min
